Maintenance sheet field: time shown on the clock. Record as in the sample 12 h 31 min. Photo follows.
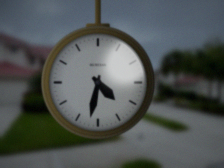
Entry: 4 h 32 min
